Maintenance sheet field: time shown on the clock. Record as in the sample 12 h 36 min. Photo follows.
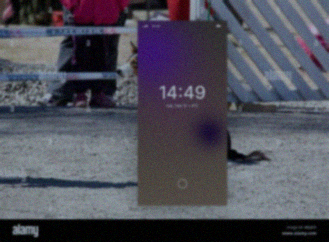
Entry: 14 h 49 min
